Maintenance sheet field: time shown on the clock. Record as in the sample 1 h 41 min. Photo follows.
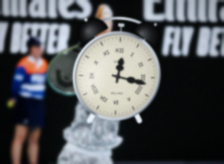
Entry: 12 h 17 min
